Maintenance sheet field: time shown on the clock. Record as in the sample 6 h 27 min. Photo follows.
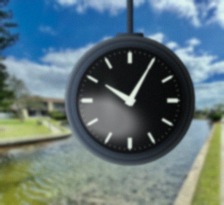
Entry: 10 h 05 min
